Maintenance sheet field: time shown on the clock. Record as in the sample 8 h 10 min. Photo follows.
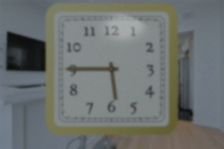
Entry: 5 h 45 min
